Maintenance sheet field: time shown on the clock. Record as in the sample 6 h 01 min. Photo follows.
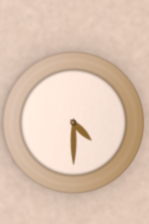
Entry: 4 h 30 min
